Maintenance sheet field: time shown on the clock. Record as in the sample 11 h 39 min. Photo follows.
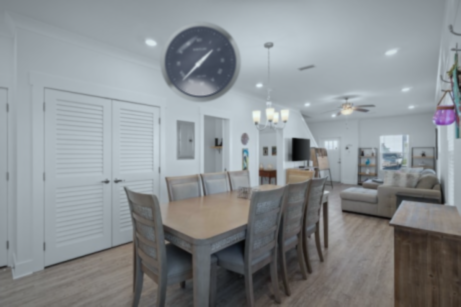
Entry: 1 h 38 min
